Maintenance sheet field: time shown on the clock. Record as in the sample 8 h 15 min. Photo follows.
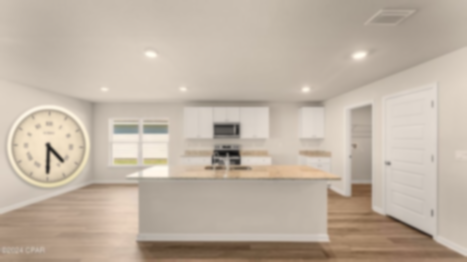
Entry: 4 h 30 min
